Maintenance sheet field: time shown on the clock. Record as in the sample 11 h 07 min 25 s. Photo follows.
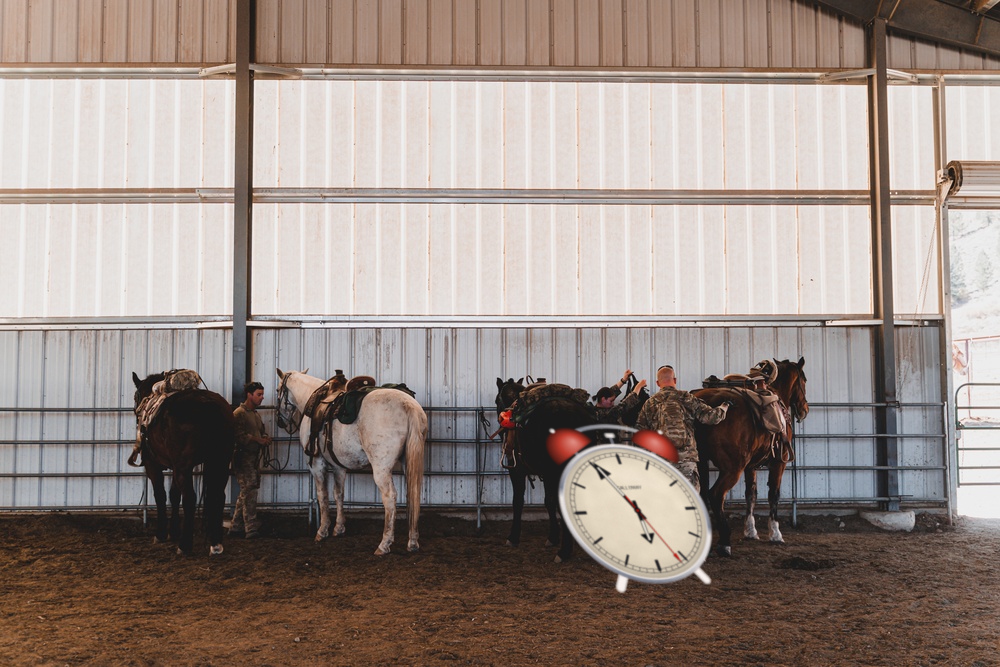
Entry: 5 h 55 min 26 s
